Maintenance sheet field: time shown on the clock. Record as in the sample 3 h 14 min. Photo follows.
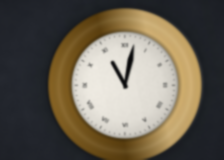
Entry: 11 h 02 min
